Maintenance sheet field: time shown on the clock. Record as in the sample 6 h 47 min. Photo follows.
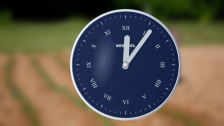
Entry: 12 h 06 min
